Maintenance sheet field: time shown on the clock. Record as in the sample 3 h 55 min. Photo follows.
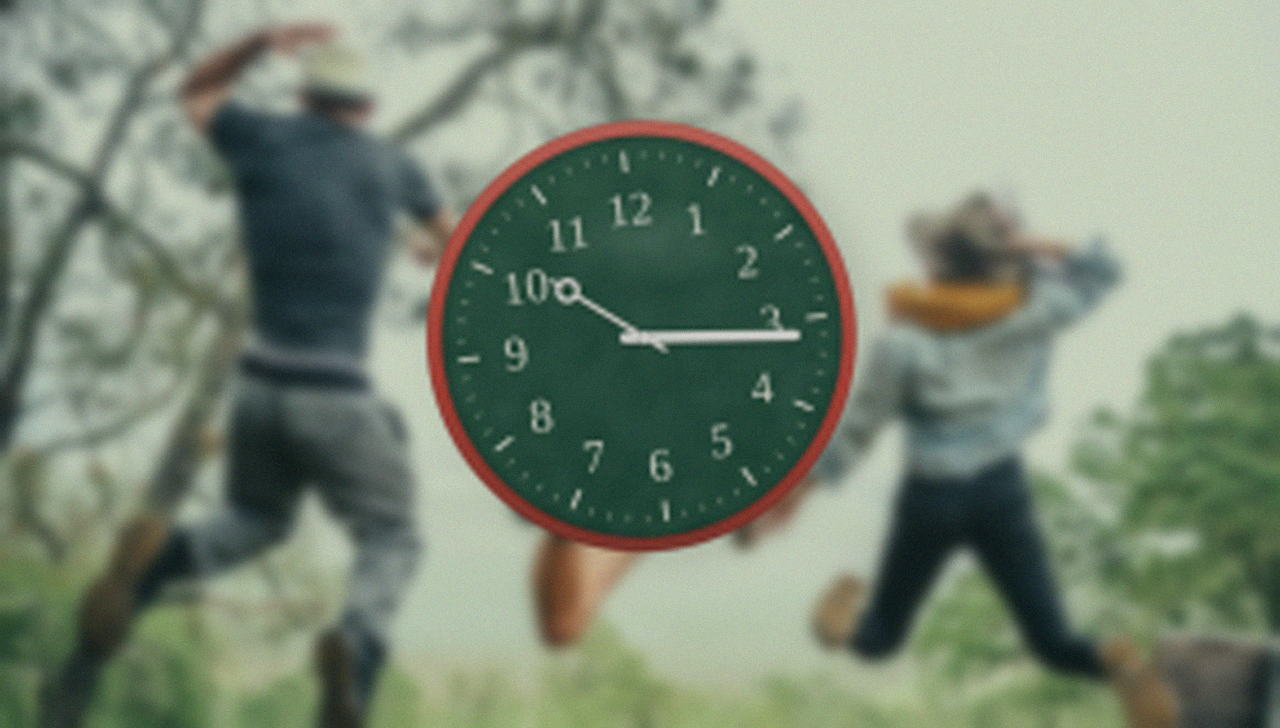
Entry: 10 h 16 min
